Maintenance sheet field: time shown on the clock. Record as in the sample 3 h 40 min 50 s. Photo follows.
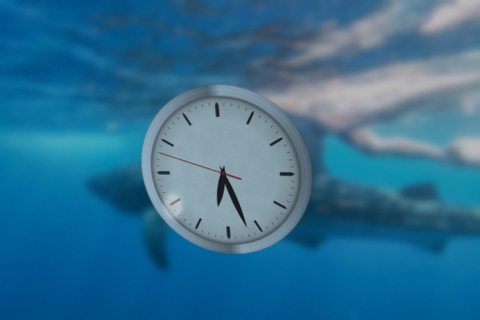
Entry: 6 h 26 min 48 s
